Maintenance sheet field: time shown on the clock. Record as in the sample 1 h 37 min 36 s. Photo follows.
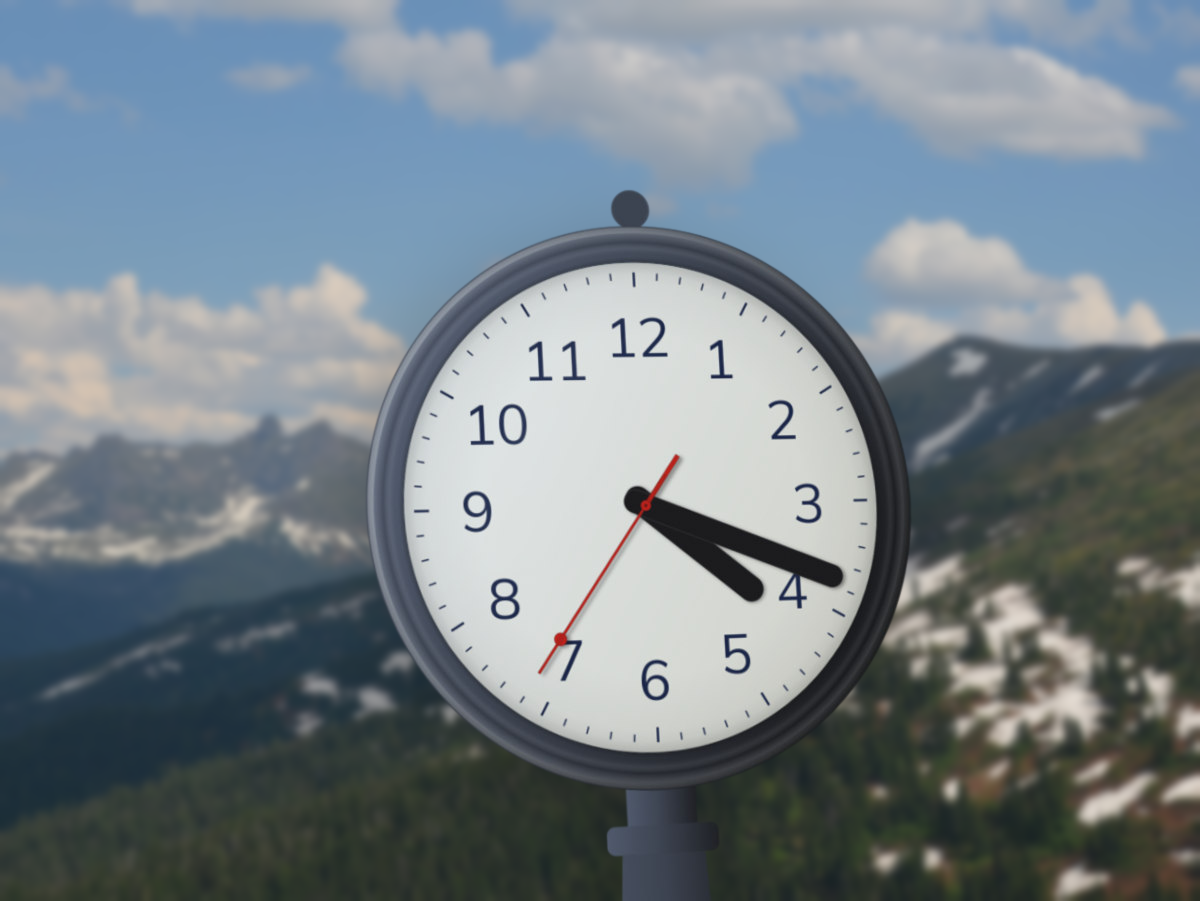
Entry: 4 h 18 min 36 s
